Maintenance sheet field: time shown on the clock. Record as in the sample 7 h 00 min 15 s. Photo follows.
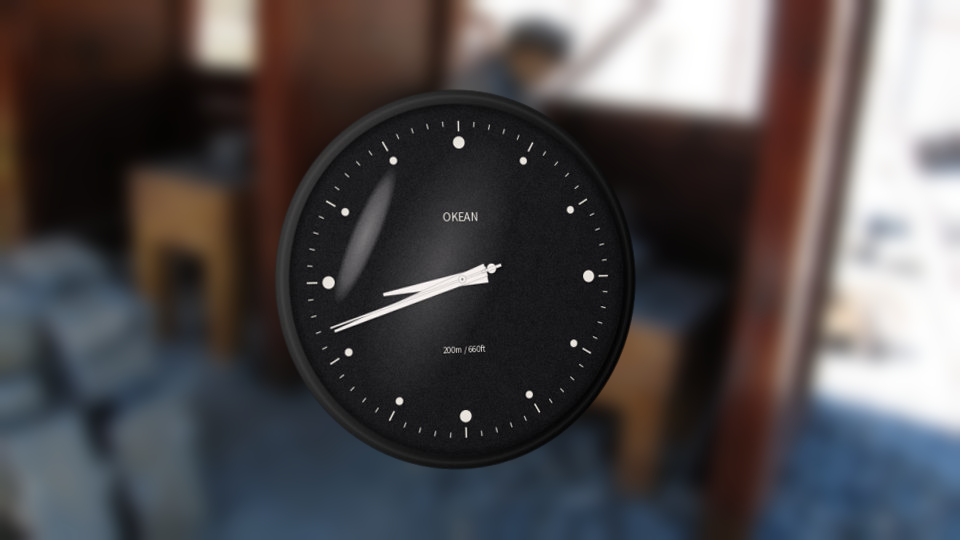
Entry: 8 h 41 min 42 s
